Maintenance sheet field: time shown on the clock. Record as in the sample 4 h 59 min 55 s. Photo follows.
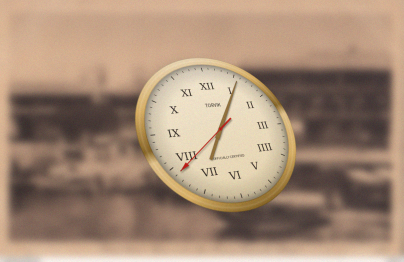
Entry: 7 h 05 min 39 s
